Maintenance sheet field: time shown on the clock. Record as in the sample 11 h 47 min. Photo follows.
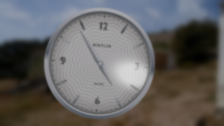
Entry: 4 h 54 min
